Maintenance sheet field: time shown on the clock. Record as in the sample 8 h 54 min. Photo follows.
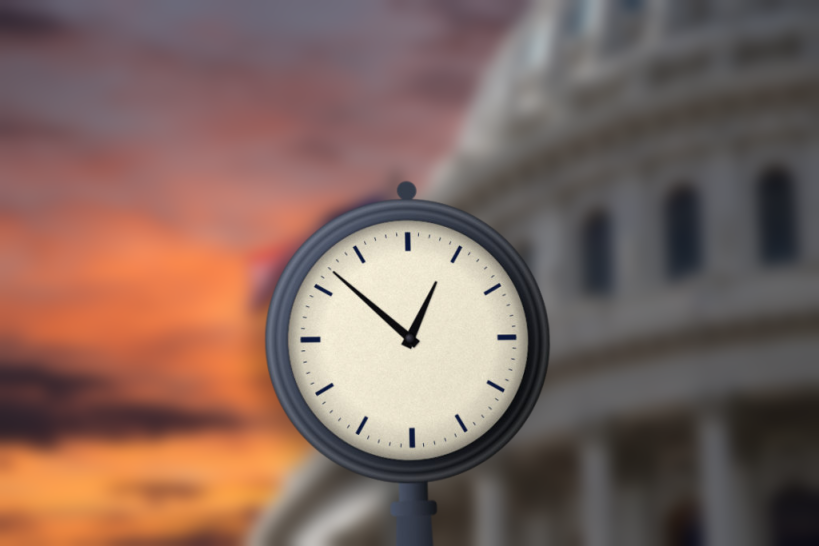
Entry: 12 h 52 min
